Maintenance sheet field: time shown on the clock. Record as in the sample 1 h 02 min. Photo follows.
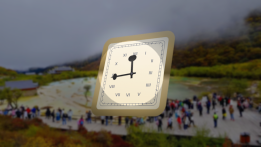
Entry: 11 h 44 min
